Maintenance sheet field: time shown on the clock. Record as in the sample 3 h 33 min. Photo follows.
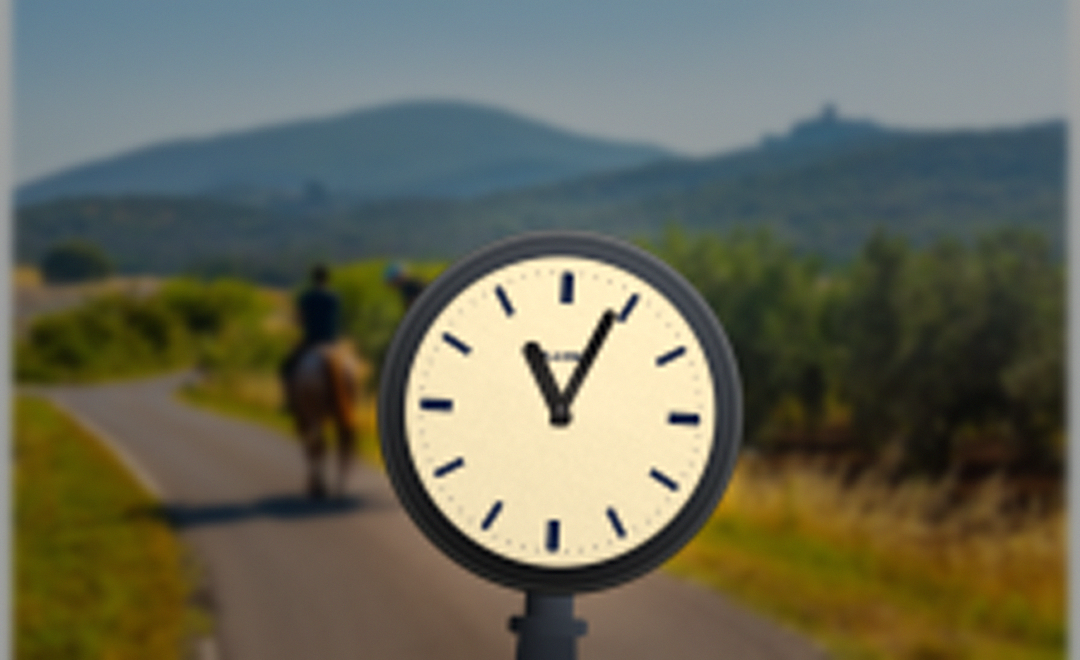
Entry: 11 h 04 min
